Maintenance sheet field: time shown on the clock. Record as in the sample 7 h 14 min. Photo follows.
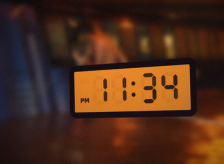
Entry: 11 h 34 min
